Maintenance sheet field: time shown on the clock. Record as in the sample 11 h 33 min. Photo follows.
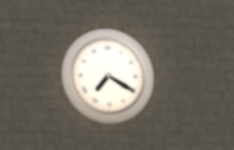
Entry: 7 h 20 min
